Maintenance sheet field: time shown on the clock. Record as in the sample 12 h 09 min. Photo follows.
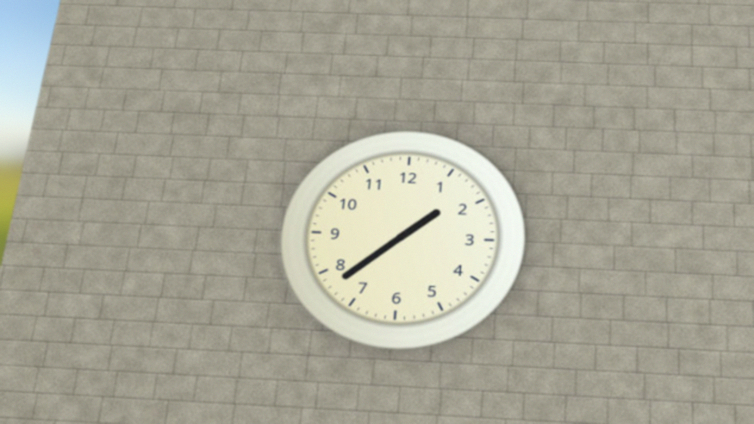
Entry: 1 h 38 min
